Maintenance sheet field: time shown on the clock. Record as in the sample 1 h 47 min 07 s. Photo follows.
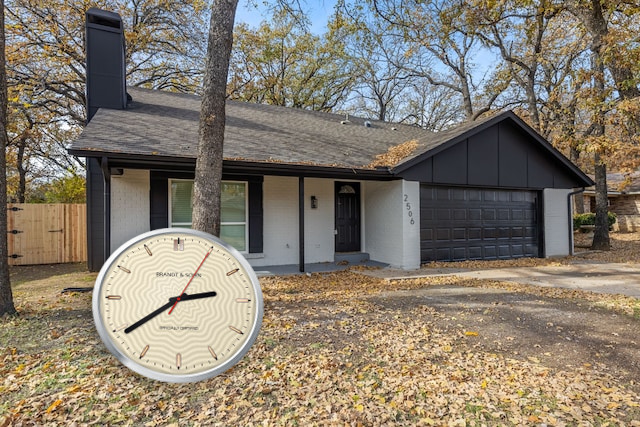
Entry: 2 h 39 min 05 s
